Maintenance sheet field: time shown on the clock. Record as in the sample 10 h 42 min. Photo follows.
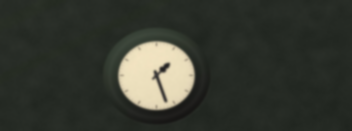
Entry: 1 h 27 min
